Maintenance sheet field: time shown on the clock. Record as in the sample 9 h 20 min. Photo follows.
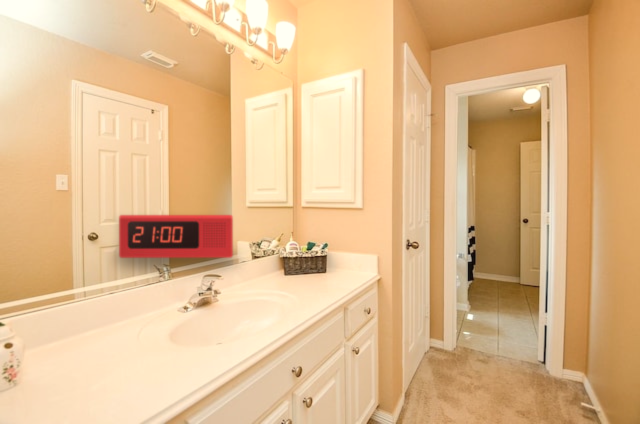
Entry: 21 h 00 min
